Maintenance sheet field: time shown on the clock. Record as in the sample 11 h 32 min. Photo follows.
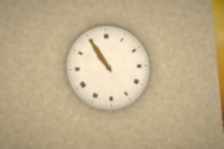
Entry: 10 h 55 min
